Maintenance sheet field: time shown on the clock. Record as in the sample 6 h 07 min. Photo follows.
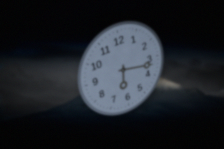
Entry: 6 h 17 min
